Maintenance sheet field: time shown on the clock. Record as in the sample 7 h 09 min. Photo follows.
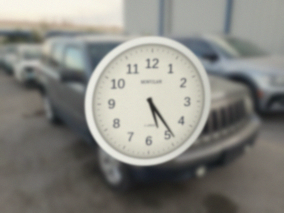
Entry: 5 h 24 min
